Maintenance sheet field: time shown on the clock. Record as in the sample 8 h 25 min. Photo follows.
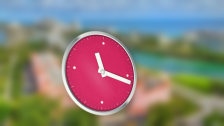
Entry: 11 h 17 min
